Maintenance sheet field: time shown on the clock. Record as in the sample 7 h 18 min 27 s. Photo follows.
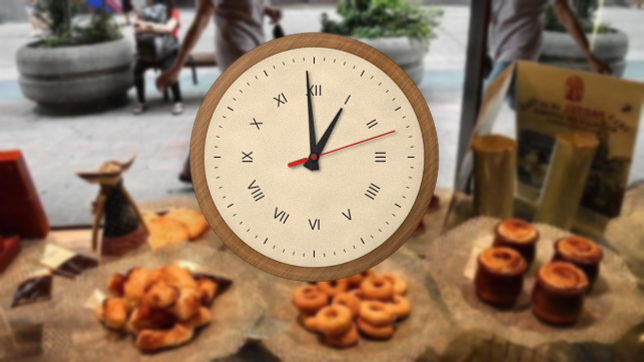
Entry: 12 h 59 min 12 s
